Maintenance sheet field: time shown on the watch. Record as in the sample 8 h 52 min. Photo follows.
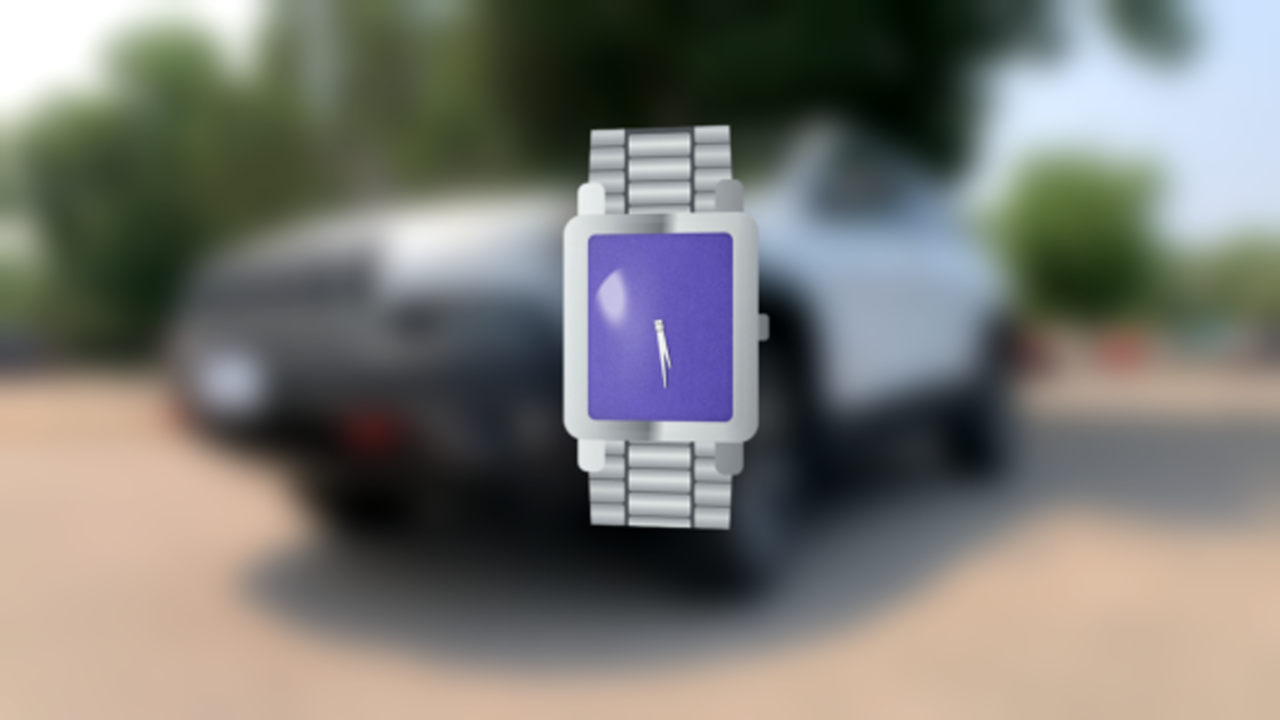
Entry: 5 h 29 min
